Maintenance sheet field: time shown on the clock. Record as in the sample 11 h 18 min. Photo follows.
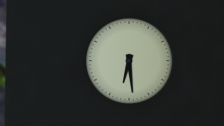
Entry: 6 h 29 min
